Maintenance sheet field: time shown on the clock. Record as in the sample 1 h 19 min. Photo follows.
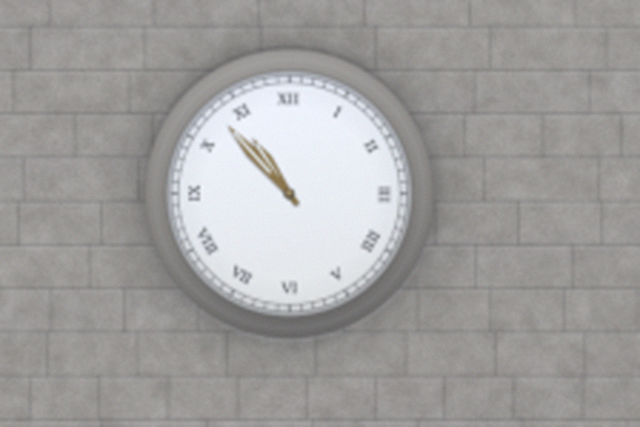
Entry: 10 h 53 min
